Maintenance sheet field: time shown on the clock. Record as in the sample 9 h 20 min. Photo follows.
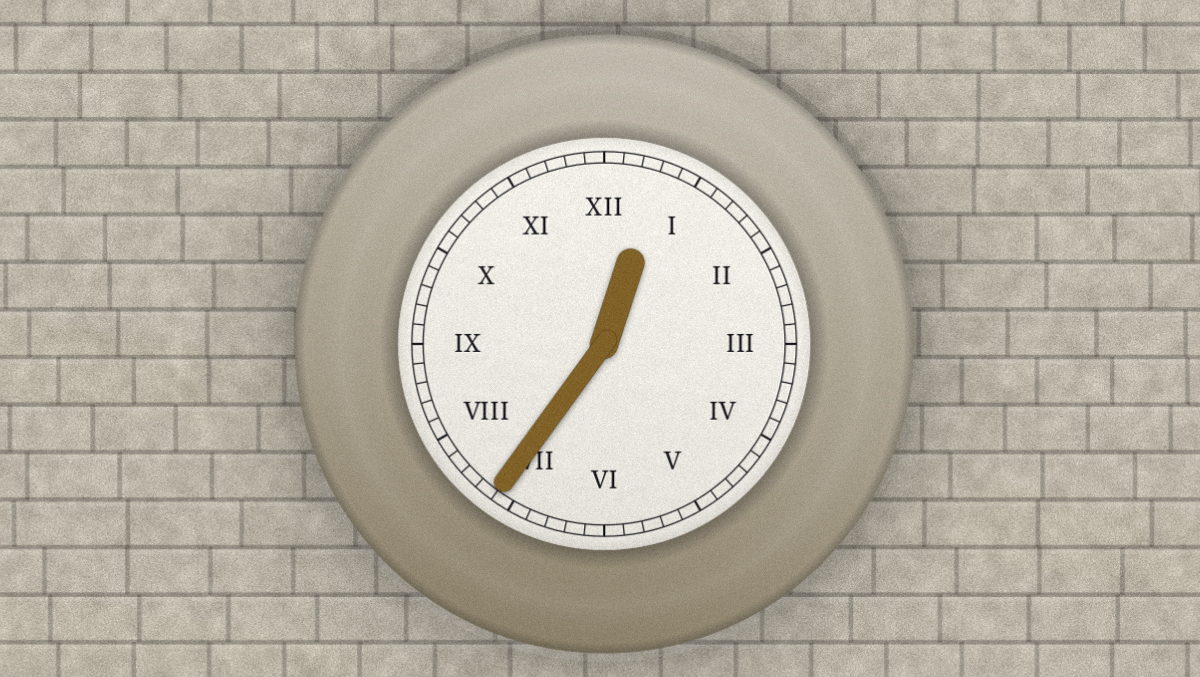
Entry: 12 h 36 min
